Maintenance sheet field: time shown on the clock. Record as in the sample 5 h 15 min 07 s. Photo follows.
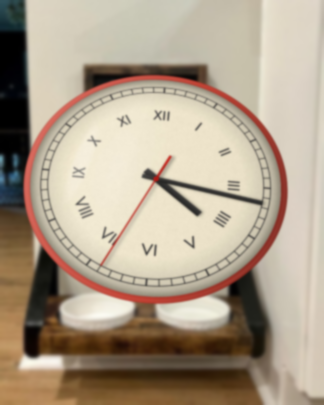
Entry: 4 h 16 min 34 s
